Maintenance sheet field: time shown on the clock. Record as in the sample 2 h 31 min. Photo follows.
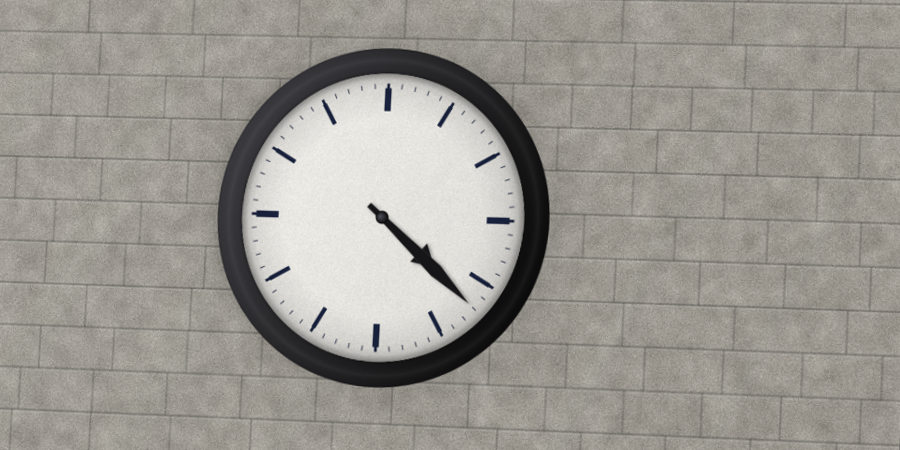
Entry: 4 h 22 min
